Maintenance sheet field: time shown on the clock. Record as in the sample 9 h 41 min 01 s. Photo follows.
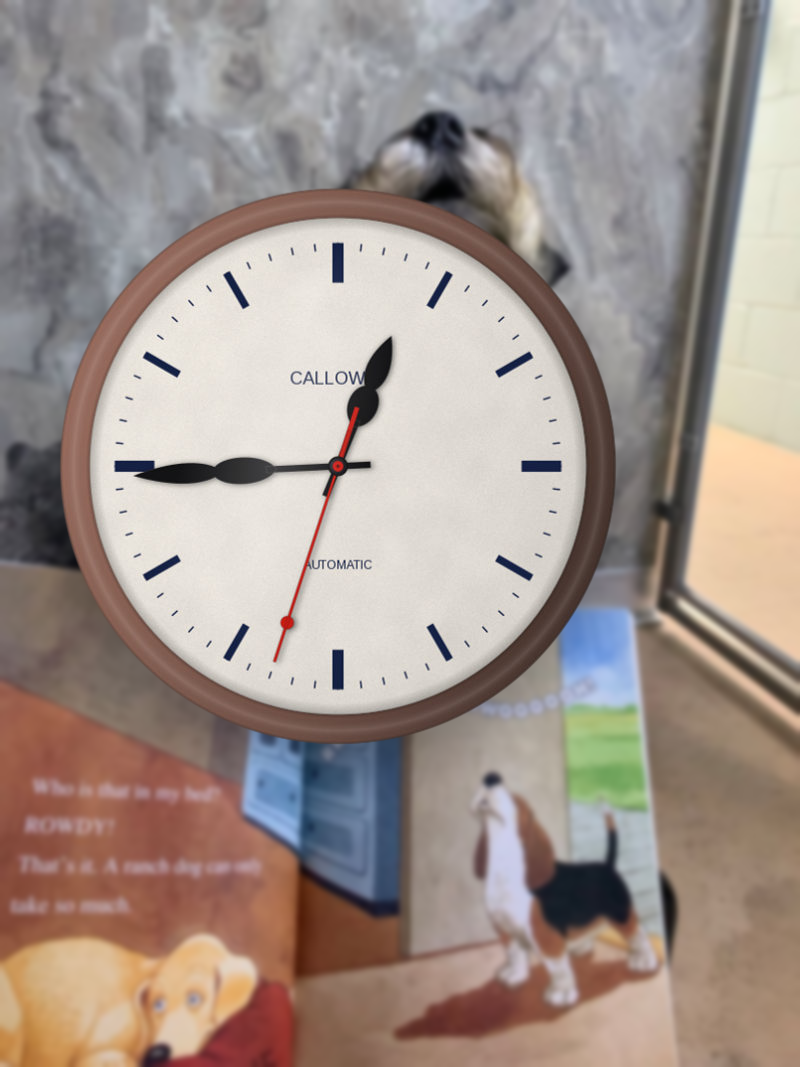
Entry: 12 h 44 min 33 s
